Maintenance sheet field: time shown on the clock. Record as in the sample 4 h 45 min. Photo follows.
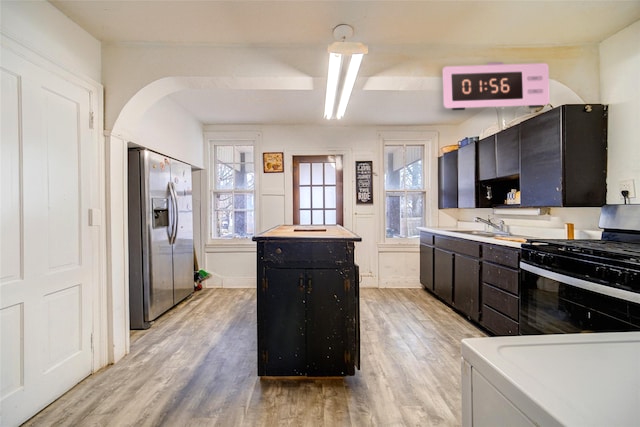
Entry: 1 h 56 min
